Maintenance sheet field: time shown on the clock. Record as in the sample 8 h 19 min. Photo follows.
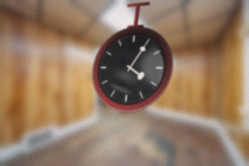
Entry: 4 h 05 min
